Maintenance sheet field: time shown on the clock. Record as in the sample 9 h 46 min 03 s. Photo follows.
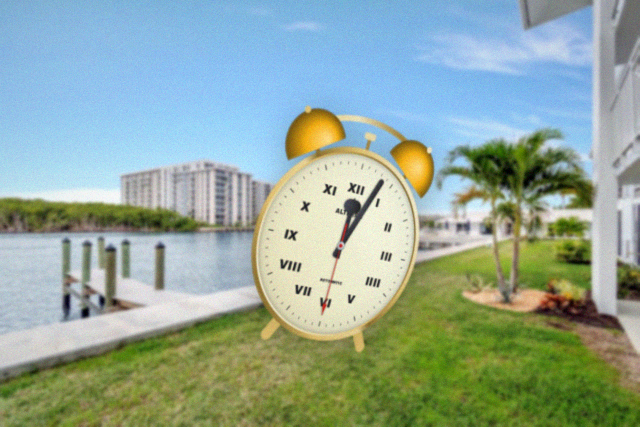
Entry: 12 h 03 min 30 s
